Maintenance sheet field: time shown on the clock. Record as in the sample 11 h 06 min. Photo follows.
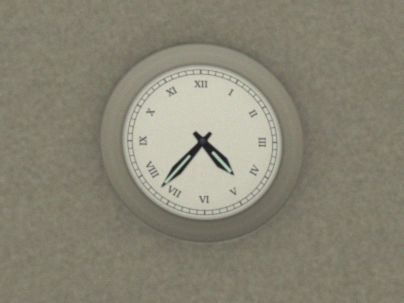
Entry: 4 h 37 min
